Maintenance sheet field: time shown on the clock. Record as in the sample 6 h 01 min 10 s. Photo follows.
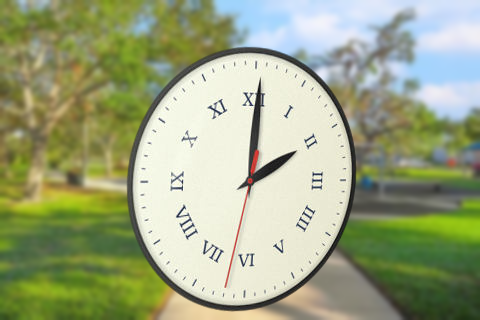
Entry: 2 h 00 min 32 s
